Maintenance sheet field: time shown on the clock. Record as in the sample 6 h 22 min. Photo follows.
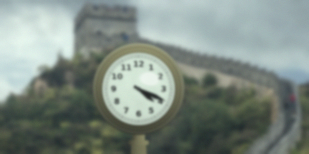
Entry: 4 h 19 min
